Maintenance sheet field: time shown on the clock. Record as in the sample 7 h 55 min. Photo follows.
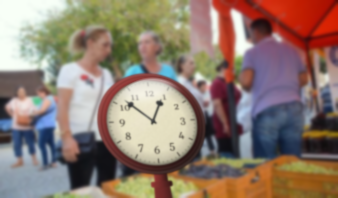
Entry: 12 h 52 min
